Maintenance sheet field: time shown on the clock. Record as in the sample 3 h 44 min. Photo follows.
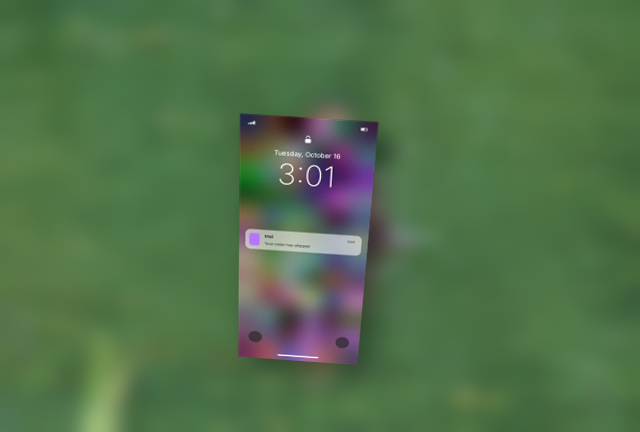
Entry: 3 h 01 min
